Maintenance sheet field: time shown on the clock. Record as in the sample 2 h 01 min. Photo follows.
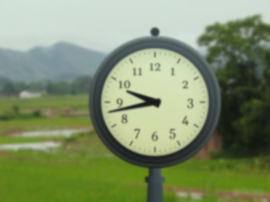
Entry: 9 h 43 min
